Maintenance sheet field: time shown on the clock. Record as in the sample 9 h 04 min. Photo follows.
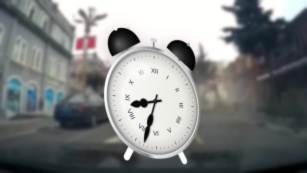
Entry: 8 h 33 min
